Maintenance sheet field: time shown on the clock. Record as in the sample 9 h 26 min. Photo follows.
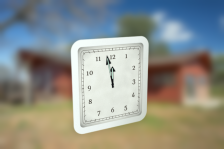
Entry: 11 h 58 min
